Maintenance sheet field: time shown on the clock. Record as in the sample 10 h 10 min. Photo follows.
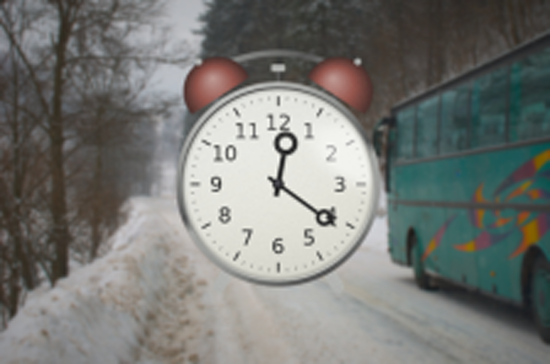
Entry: 12 h 21 min
